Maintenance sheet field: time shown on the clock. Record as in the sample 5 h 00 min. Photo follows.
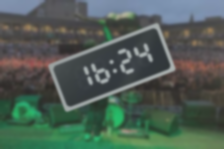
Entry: 16 h 24 min
